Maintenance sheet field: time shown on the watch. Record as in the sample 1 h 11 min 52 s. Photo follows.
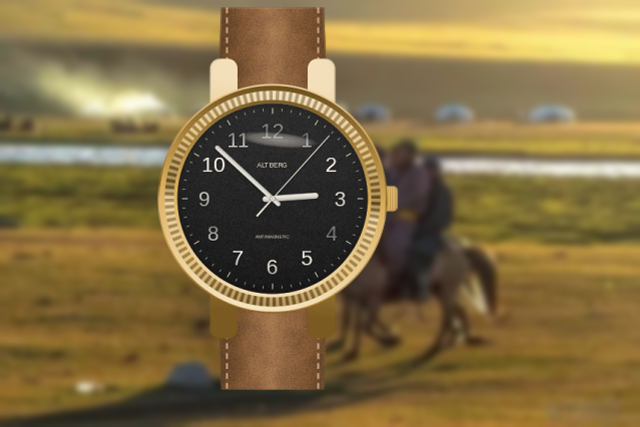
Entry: 2 h 52 min 07 s
